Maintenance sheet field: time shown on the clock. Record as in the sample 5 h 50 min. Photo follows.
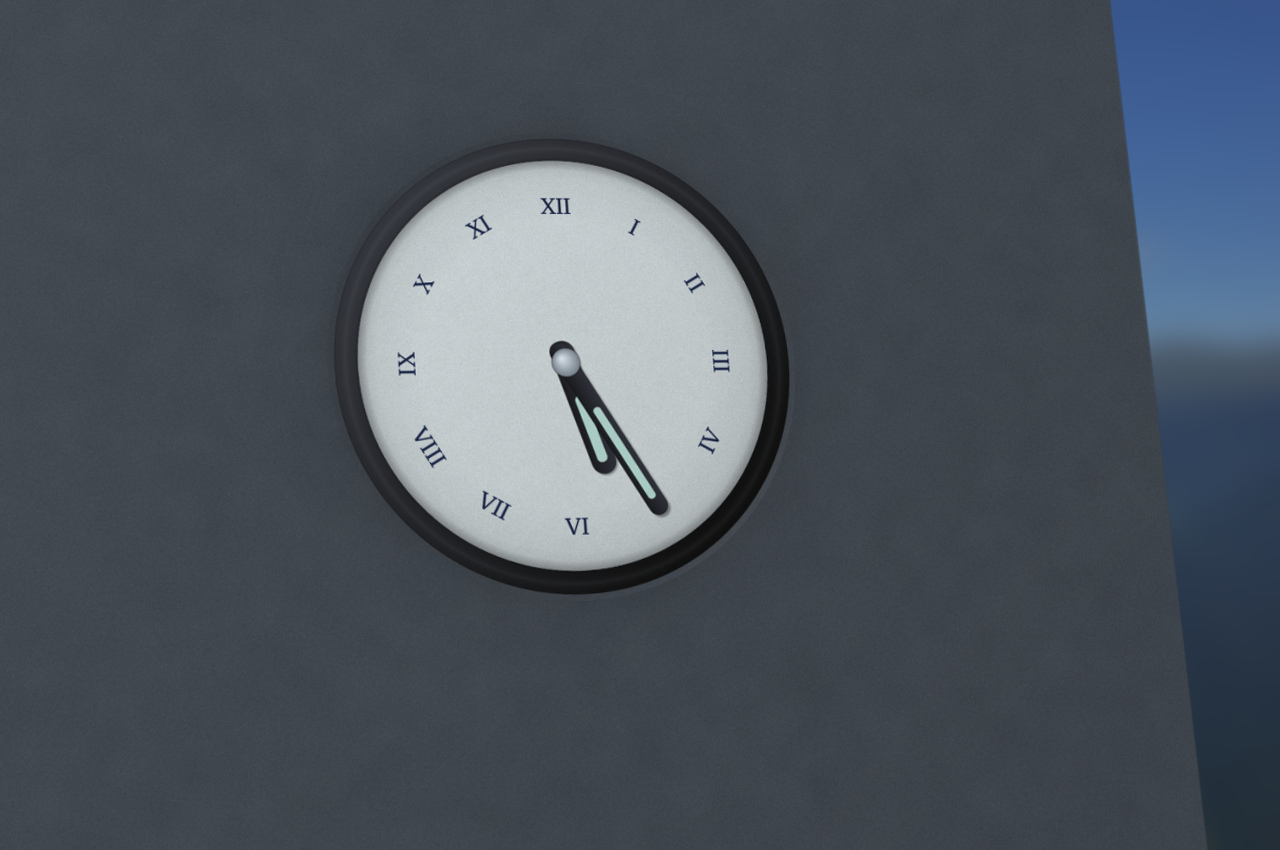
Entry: 5 h 25 min
